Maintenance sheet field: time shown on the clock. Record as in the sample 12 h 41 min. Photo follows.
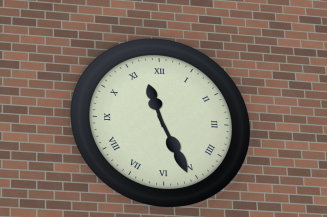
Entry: 11 h 26 min
